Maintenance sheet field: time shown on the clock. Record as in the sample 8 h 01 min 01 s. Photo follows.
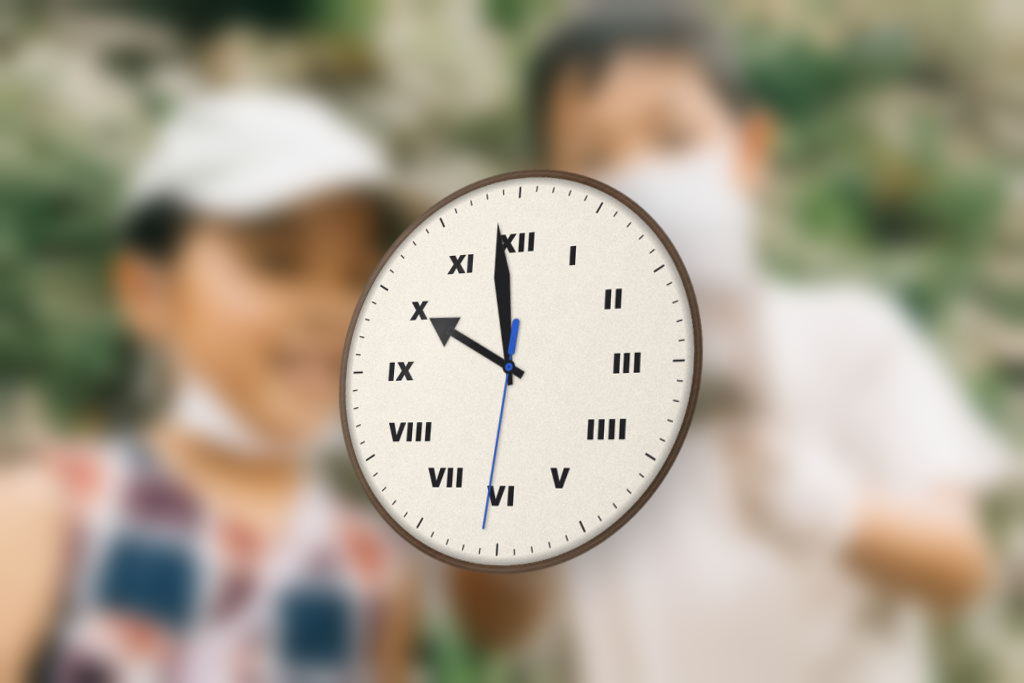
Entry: 9 h 58 min 31 s
